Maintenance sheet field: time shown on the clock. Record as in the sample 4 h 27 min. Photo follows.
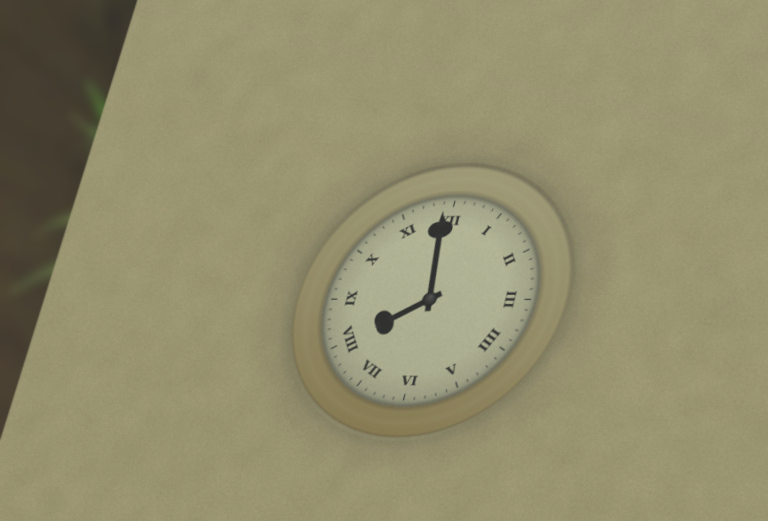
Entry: 7 h 59 min
